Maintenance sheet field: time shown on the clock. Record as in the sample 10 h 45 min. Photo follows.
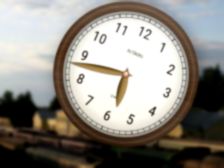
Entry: 5 h 43 min
